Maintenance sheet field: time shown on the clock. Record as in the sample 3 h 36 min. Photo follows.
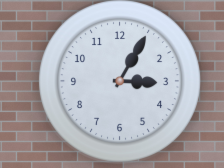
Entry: 3 h 05 min
